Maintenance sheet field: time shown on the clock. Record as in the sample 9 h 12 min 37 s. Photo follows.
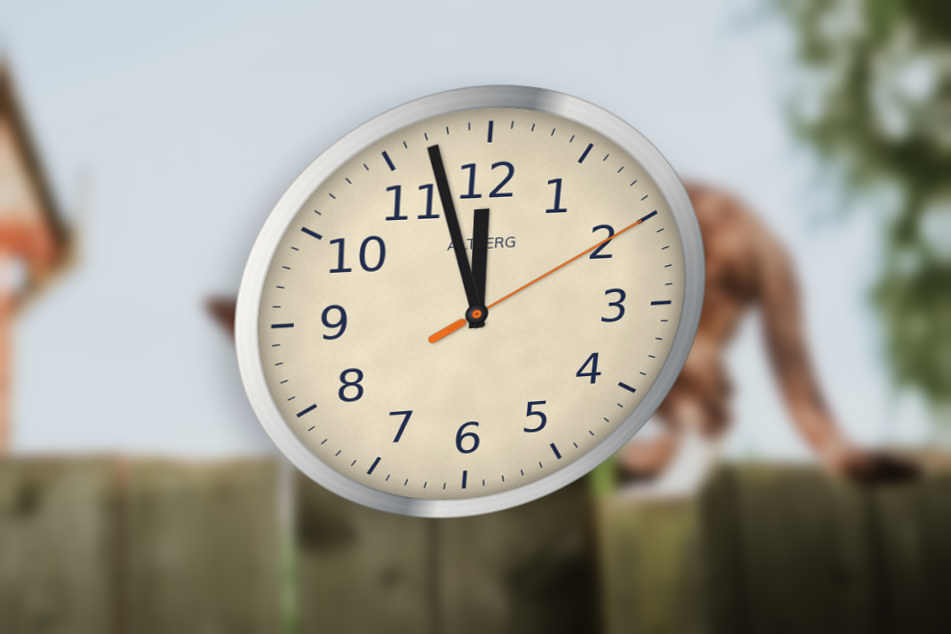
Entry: 11 h 57 min 10 s
